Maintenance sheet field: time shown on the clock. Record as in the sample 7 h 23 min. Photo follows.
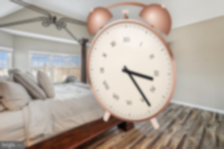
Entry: 3 h 24 min
